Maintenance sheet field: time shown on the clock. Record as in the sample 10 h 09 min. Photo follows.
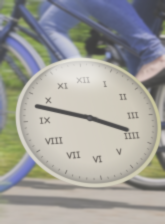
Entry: 3 h 48 min
